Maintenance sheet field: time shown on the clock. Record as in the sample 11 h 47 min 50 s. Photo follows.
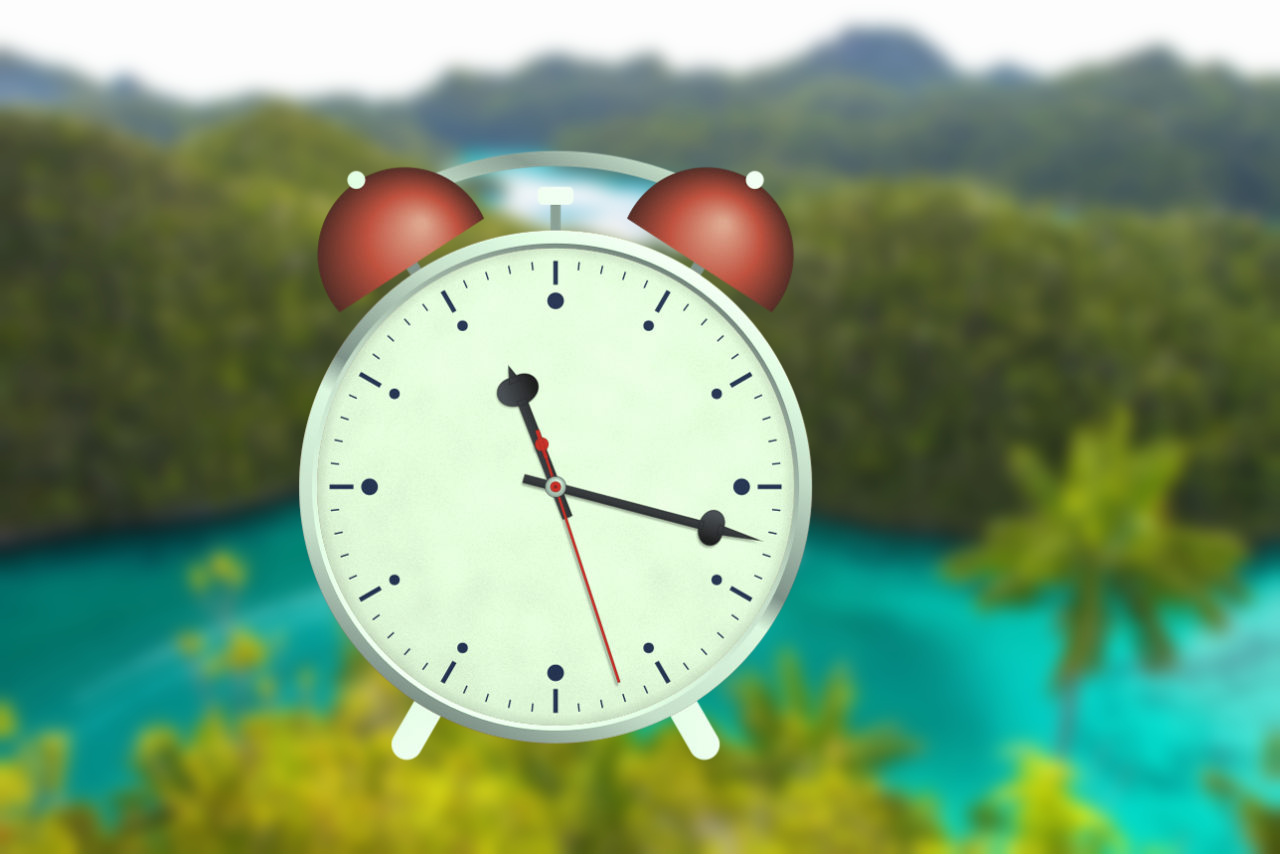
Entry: 11 h 17 min 27 s
